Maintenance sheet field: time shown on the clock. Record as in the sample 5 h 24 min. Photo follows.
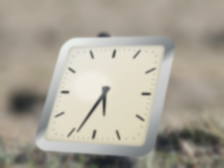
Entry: 5 h 34 min
